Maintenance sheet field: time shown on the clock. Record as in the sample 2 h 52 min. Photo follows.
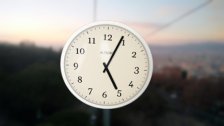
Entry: 5 h 04 min
